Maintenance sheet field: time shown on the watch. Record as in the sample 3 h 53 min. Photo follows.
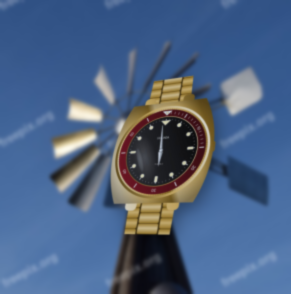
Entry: 5 h 59 min
